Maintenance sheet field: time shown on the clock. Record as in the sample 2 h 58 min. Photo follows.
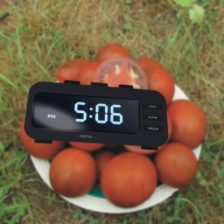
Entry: 5 h 06 min
